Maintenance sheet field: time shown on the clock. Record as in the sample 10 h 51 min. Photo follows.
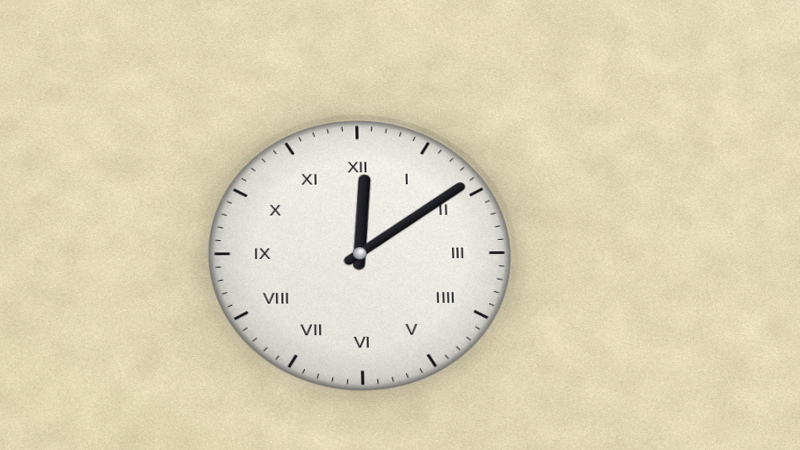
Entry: 12 h 09 min
